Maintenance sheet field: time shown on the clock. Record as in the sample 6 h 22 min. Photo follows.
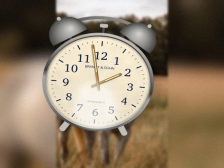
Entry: 1 h 58 min
